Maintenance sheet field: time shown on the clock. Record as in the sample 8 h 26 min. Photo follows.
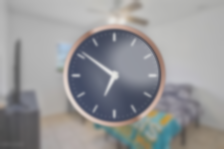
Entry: 6 h 51 min
